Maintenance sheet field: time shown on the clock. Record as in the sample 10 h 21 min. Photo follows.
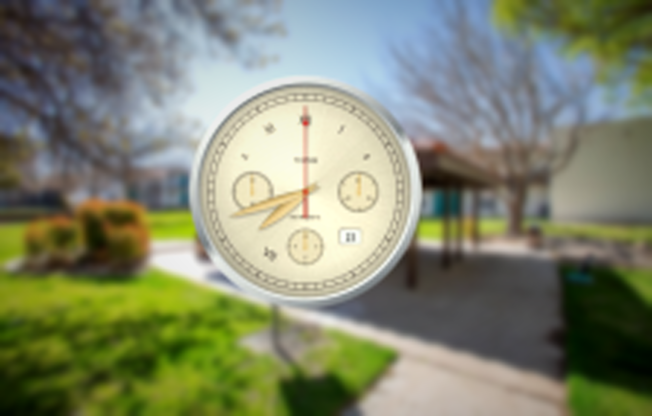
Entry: 7 h 42 min
